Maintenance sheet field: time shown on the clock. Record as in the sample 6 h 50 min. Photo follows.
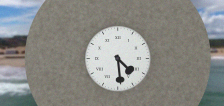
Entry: 4 h 29 min
